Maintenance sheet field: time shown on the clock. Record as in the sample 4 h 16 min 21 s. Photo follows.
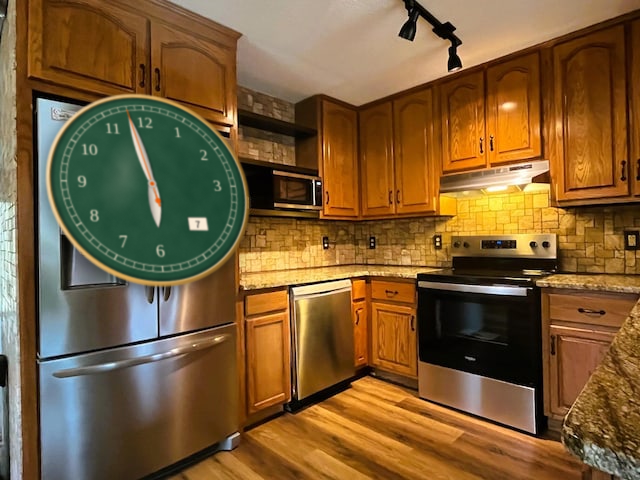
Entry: 5 h 57 min 58 s
